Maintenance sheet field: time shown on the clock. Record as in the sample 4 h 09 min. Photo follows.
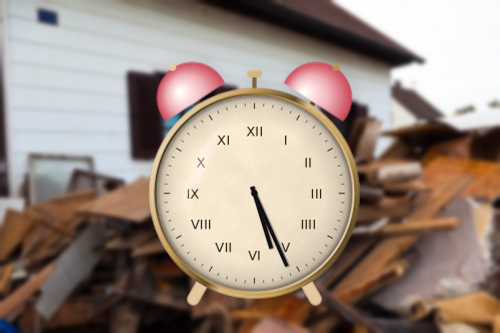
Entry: 5 h 26 min
